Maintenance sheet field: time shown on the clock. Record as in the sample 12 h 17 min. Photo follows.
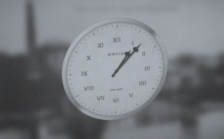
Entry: 1 h 07 min
